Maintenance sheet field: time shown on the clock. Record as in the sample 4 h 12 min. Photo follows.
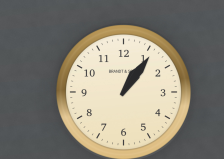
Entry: 1 h 06 min
